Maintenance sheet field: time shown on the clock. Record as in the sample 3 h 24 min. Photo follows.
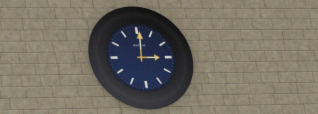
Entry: 3 h 01 min
